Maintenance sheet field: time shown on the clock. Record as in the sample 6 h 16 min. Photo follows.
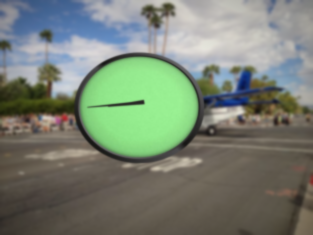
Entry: 8 h 44 min
